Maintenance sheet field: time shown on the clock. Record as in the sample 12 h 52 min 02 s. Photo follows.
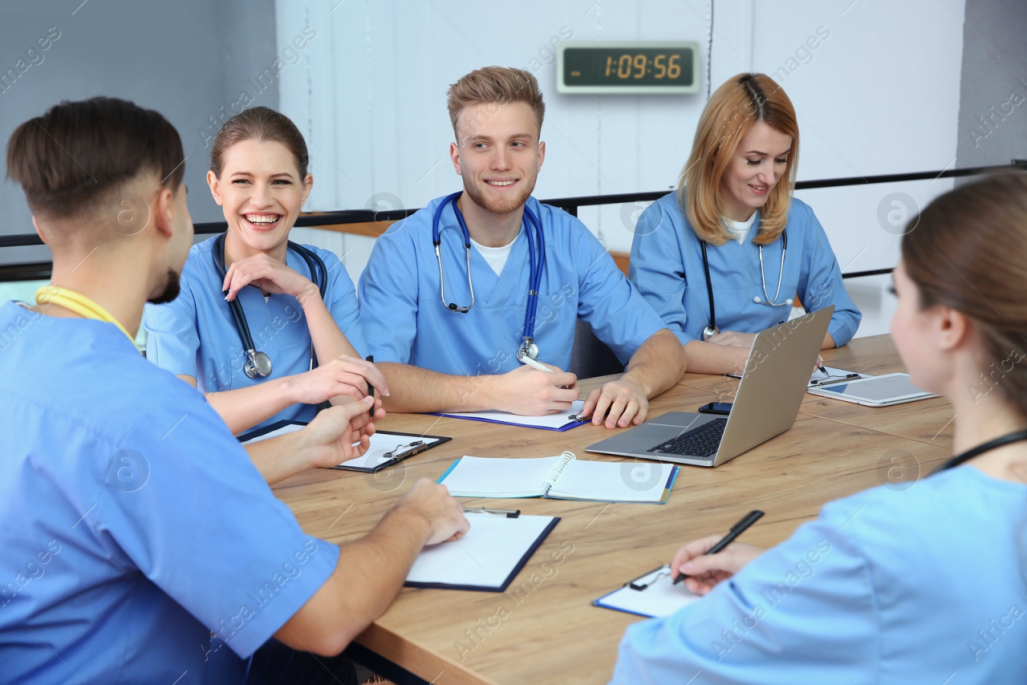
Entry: 1 h 09 min 56 s
